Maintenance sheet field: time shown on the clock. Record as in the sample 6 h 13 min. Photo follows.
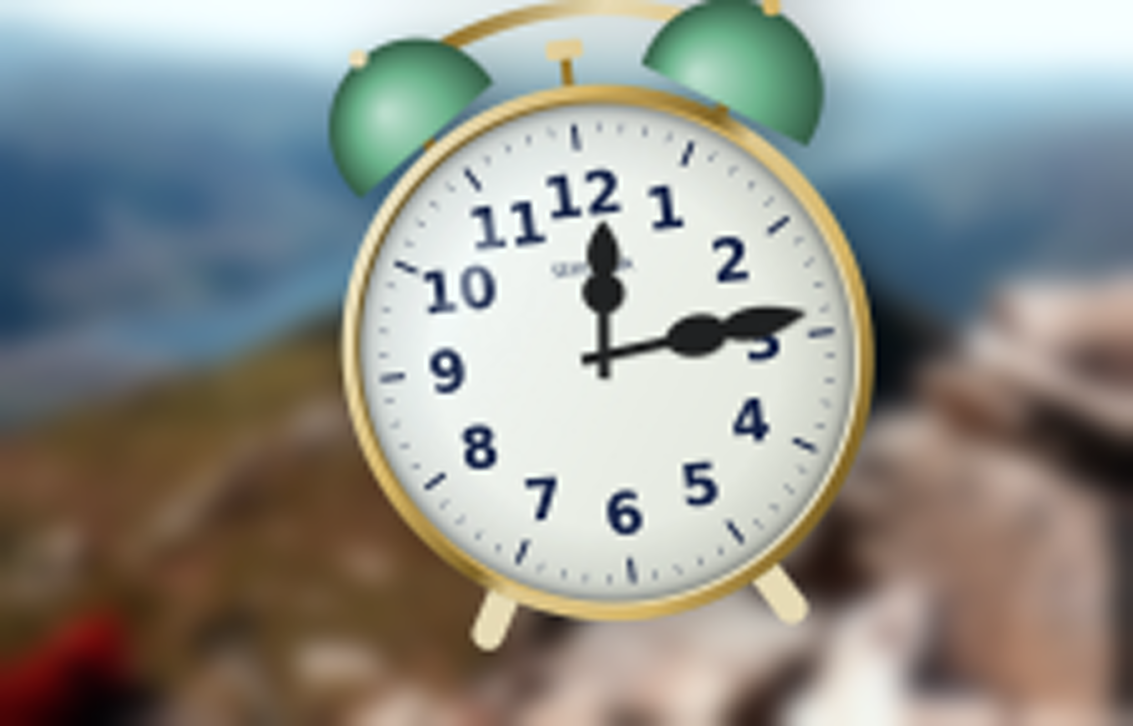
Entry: 12 h 14 min
